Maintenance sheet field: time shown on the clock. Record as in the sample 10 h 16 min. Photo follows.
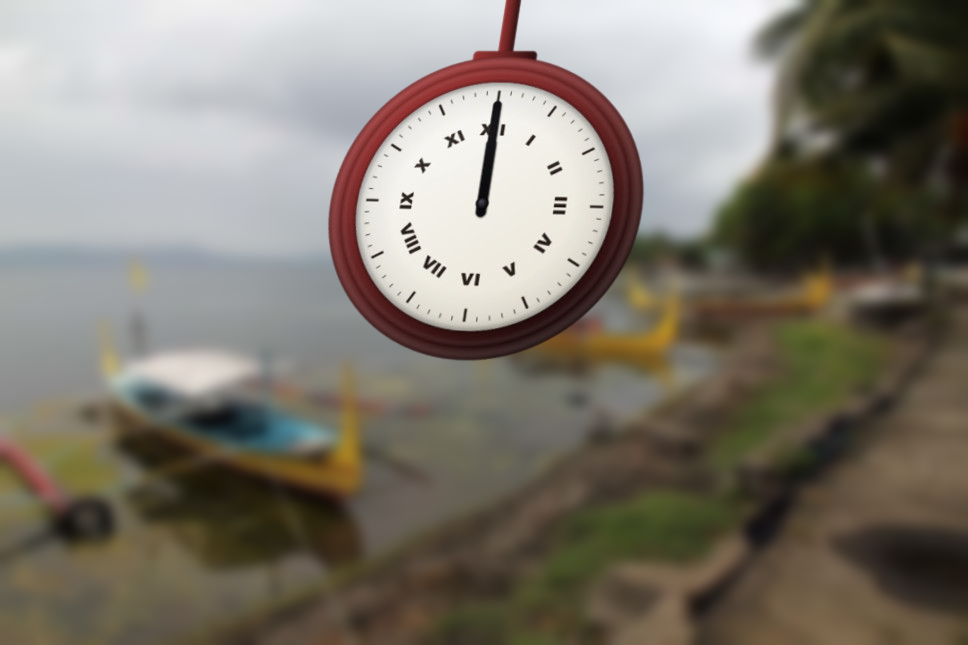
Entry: 12 h 00 min
